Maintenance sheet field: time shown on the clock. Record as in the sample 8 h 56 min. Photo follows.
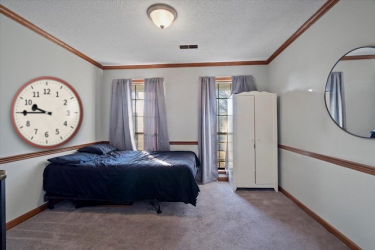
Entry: 9 h 45 min
